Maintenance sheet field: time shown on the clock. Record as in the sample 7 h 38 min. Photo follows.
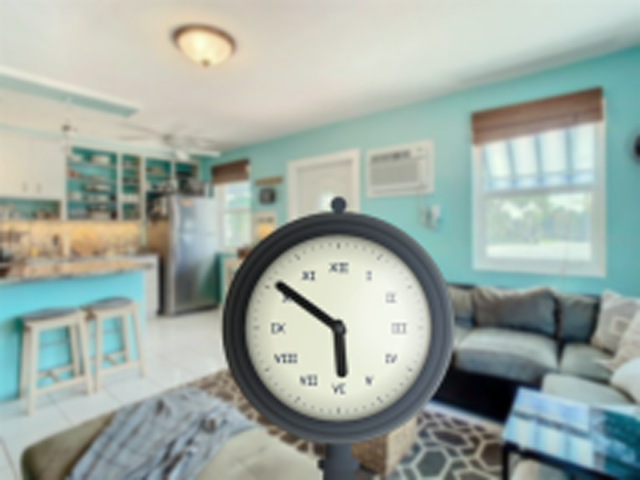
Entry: 5 h 51 min
